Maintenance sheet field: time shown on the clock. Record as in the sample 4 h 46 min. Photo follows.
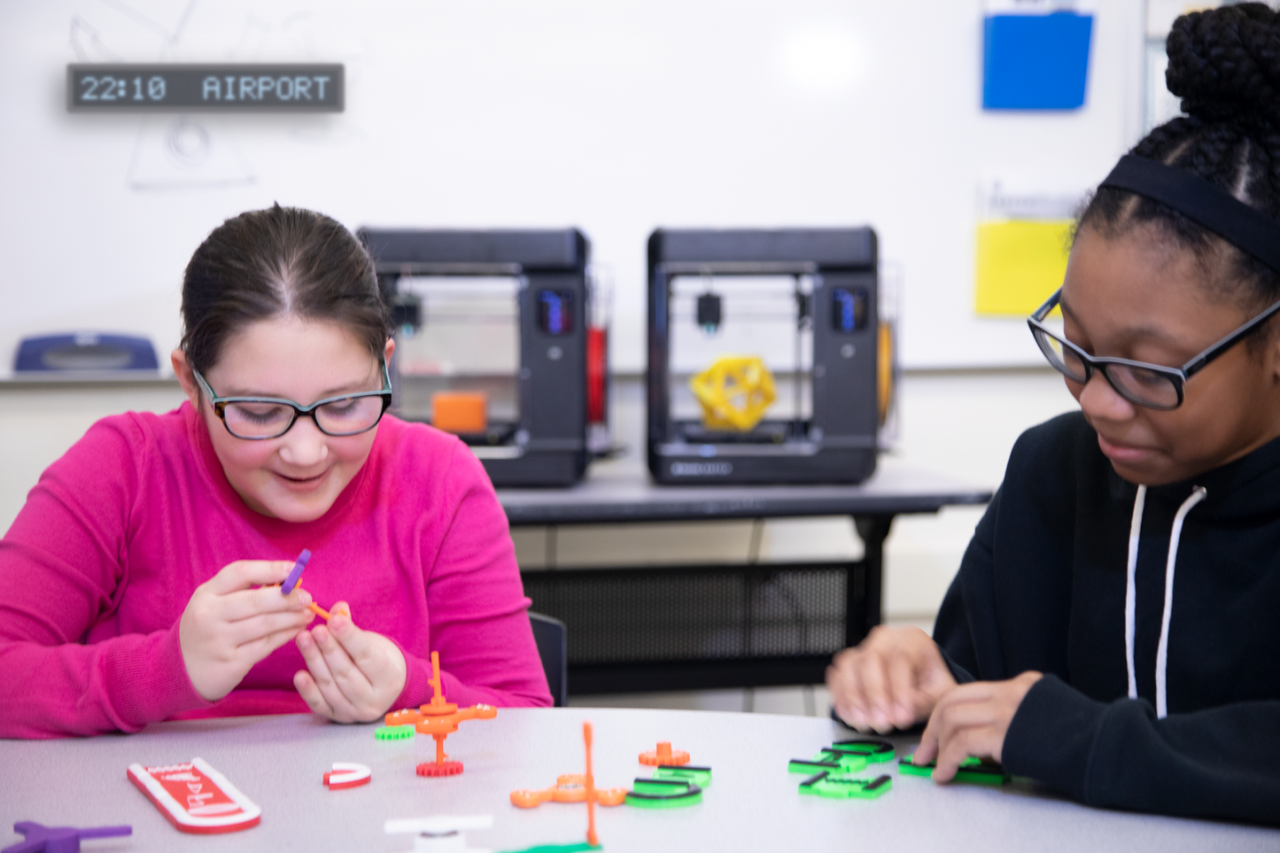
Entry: 22 h 10 min
